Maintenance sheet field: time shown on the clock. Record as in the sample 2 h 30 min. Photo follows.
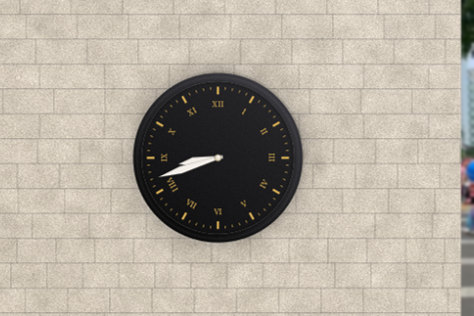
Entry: 8 h 42 min
